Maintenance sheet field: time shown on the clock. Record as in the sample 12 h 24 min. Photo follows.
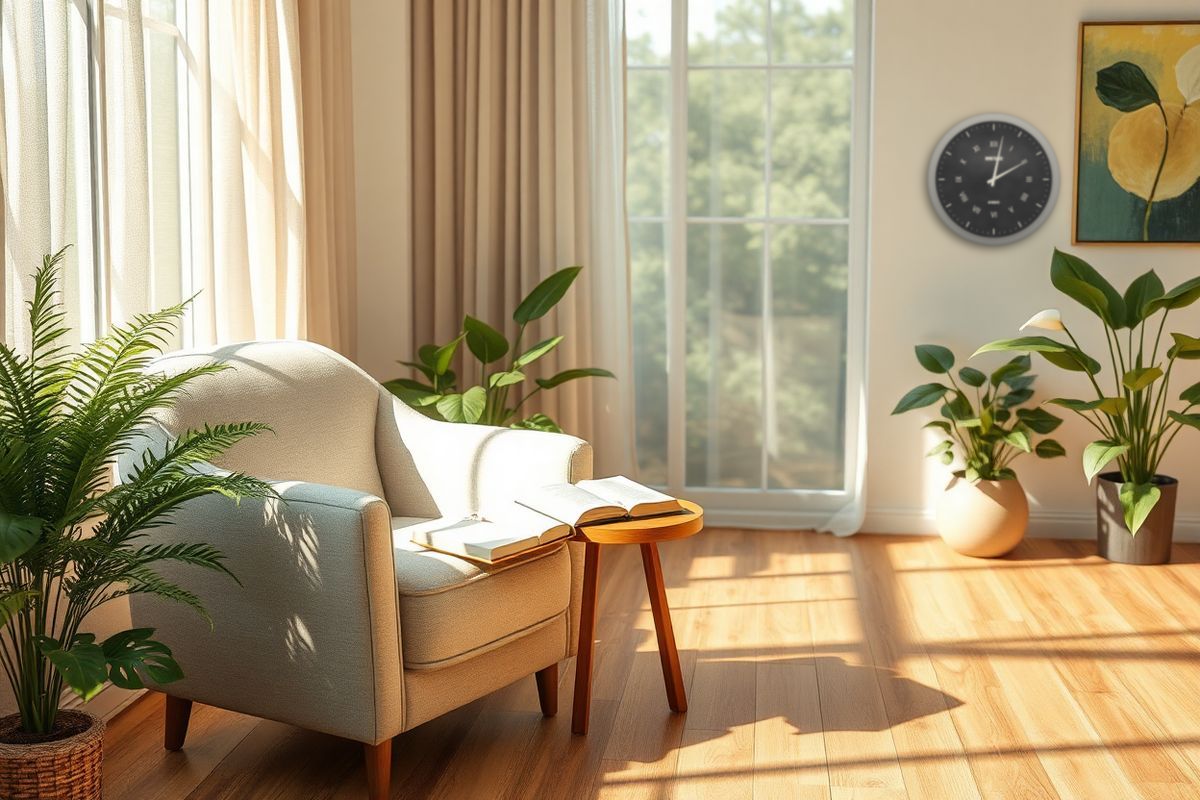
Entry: 2 h 02 min
